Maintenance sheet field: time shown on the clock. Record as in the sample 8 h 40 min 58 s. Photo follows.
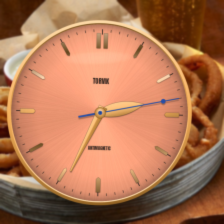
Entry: 2 h 34 min 13 s
